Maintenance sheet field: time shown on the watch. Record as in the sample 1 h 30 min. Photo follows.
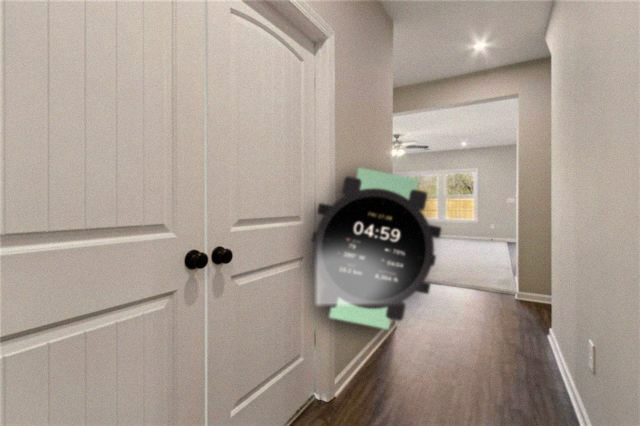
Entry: 4 h 59 min
